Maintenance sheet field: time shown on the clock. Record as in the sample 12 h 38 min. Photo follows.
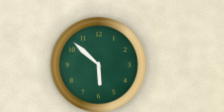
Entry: 5 h 52 min
